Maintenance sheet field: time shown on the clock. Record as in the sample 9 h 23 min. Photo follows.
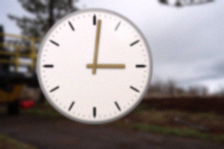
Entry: 3 h 01 min
